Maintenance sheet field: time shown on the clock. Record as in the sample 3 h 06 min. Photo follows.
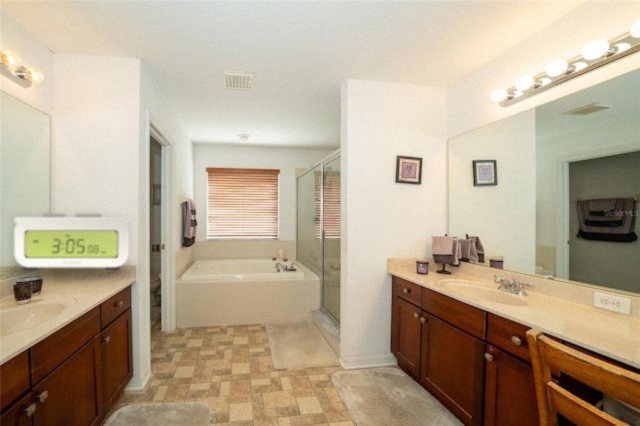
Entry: 3 h 05 min
